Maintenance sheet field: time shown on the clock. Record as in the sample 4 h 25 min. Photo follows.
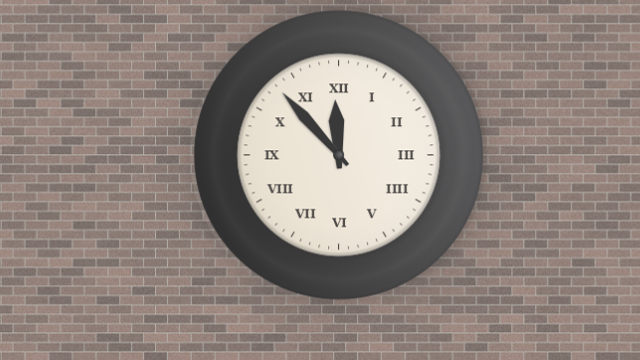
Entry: 11 h 53 min
